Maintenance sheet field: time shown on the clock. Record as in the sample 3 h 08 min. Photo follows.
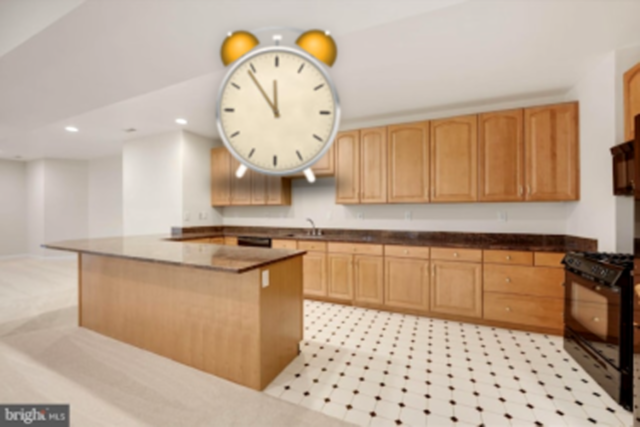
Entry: 11 h 54 min
